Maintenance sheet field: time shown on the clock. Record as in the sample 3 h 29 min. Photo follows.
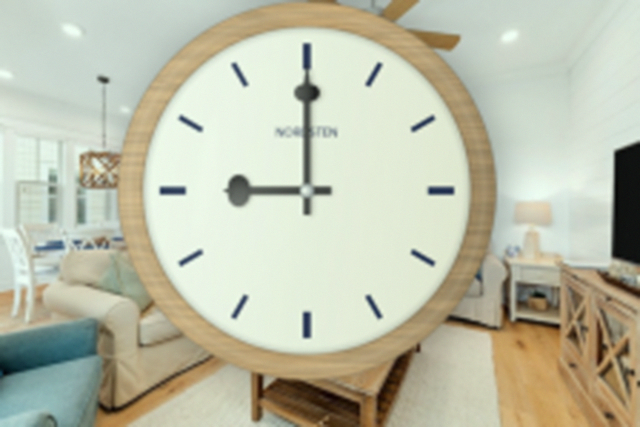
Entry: 9 h 00 min
